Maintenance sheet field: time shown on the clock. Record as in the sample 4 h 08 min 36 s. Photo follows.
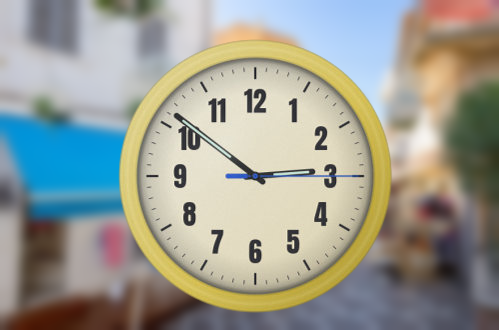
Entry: 2 h 51 min 15 s
